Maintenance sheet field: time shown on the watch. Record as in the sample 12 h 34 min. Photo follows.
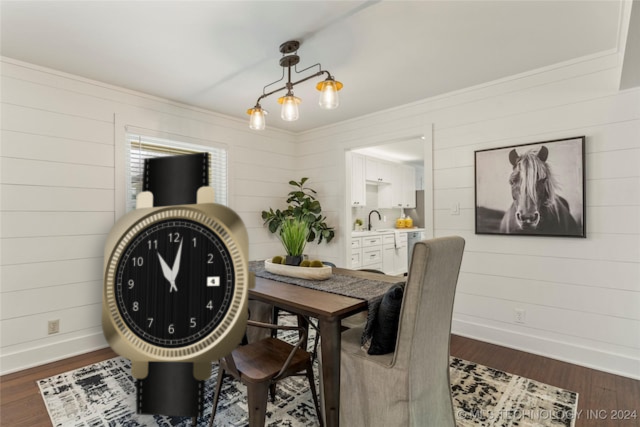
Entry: 11 h 02 min
